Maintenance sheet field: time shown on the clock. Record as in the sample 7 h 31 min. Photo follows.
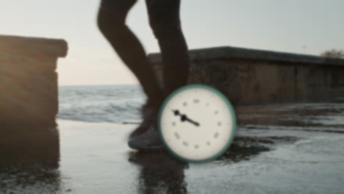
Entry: 9 h 50 min
